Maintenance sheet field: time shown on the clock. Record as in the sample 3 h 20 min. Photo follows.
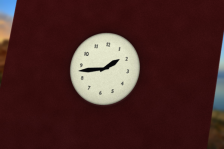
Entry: 1 h 43 min
